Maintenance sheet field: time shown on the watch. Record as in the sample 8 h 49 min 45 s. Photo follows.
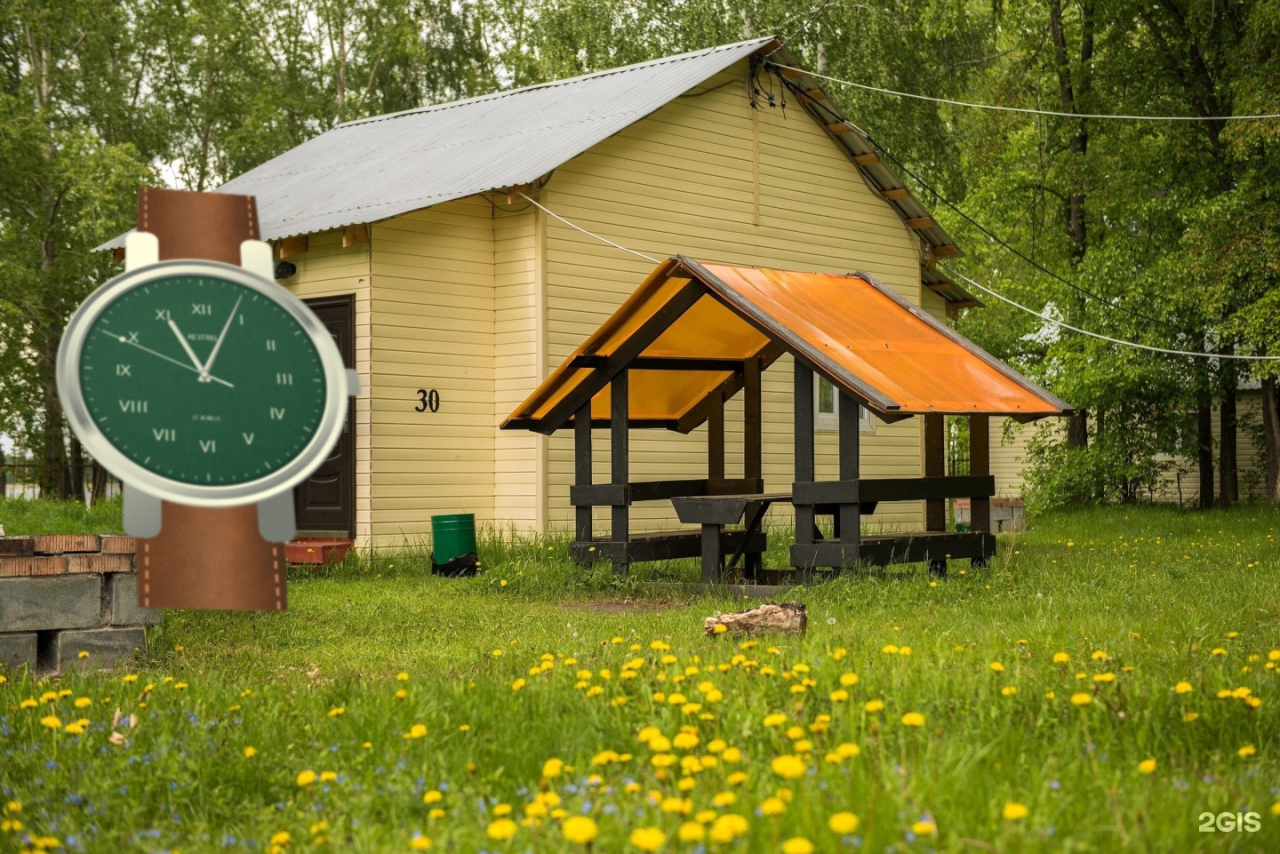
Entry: 11 h 03 min 49 s
